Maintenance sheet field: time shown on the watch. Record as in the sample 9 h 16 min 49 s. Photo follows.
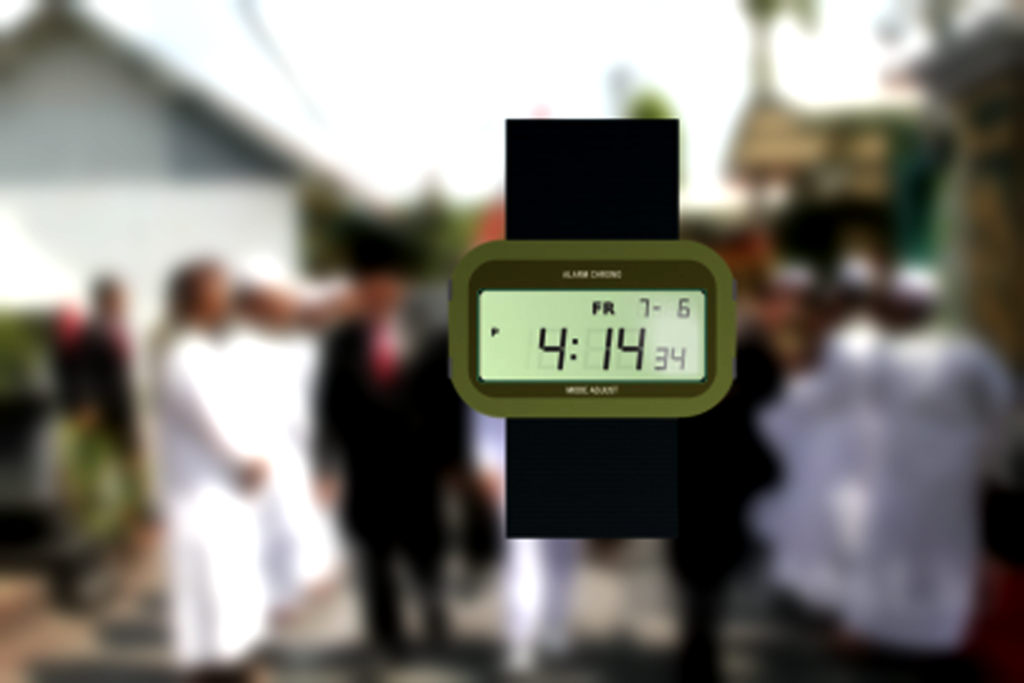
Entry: 4 h 14 min 34 s
